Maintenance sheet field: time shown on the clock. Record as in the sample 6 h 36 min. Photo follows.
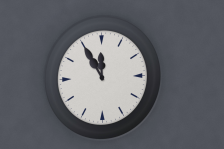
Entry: 11 h 55 min
